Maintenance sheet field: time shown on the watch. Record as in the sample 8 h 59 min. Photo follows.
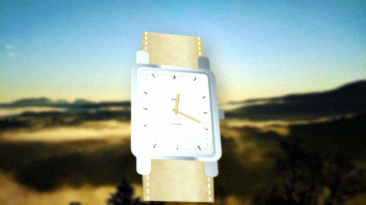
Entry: 12 h 19 min
